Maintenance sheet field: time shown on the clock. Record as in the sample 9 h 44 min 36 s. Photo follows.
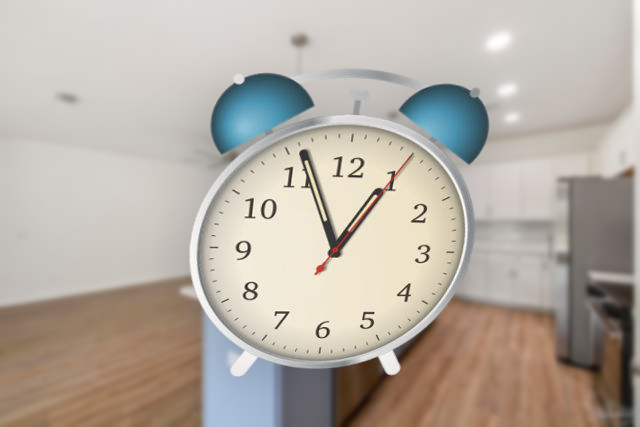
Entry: 12 h 56 min 05 s
